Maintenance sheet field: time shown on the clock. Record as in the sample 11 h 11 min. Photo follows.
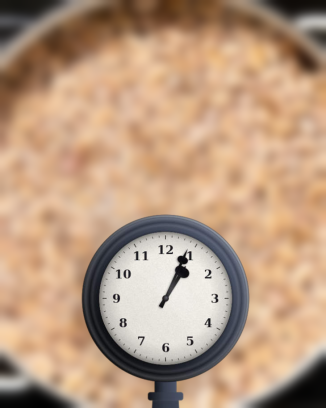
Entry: 1 h 04 min
